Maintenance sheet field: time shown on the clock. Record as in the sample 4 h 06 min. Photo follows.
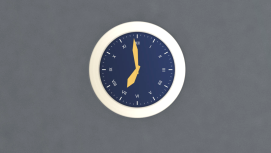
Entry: 6 h 59 min
